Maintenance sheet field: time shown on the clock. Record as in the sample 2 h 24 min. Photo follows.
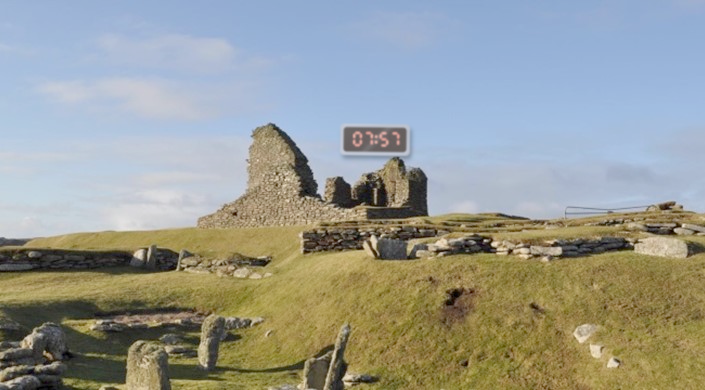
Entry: 7 h 57 min
